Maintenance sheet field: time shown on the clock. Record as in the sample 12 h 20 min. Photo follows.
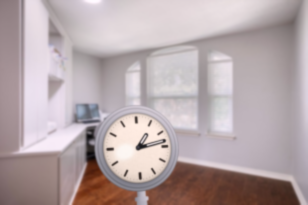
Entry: 1 h 13 min
